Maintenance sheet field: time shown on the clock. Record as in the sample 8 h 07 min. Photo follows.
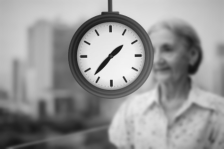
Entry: 1 h 37 min
